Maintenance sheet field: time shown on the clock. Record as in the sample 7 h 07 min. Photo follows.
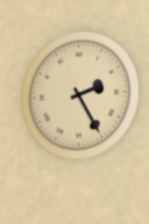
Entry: 2 h 25 min
